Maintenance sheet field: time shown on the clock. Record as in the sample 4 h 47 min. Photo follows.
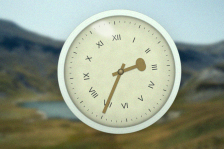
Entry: 2 h 35 min
